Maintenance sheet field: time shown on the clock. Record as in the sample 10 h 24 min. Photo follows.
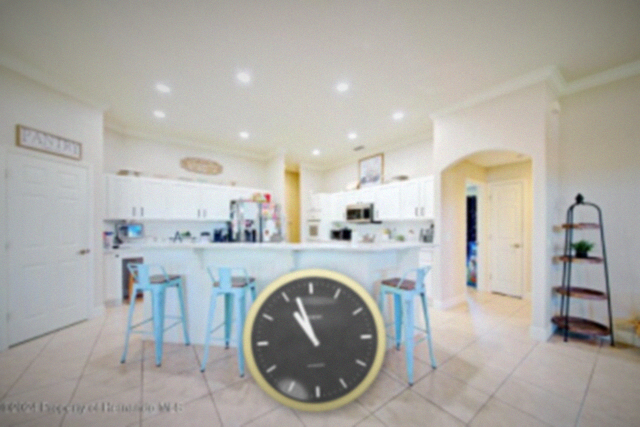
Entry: 10 h 57 min
